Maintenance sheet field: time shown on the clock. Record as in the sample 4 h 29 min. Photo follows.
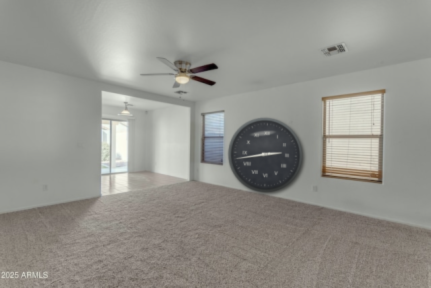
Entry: 2 h 43 min
